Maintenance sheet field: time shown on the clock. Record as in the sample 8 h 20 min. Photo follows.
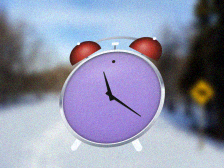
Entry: 11 h 21 min
